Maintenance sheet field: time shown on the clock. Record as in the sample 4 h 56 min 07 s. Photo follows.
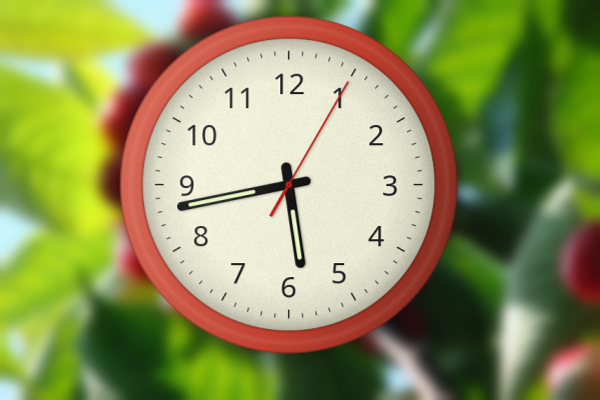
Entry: 5 h 43 min 05 s
